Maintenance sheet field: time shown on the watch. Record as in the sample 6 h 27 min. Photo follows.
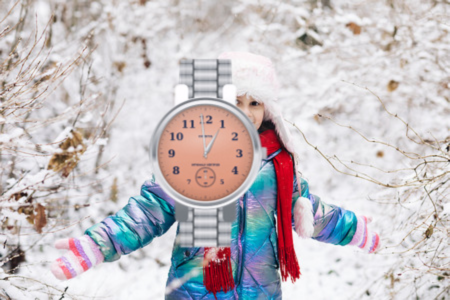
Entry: 12 h 59 min
